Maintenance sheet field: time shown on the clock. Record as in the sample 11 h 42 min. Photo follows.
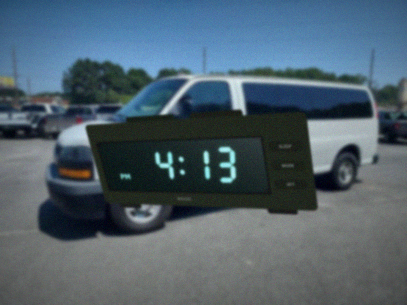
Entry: 4 h 13 min
